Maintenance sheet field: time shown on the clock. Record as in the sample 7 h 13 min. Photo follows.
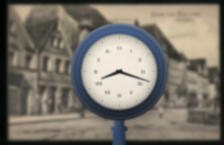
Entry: 8 h 18 min
